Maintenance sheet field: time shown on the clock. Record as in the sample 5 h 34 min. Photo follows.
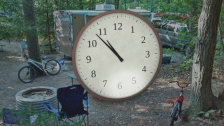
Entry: 10 h 53 min
